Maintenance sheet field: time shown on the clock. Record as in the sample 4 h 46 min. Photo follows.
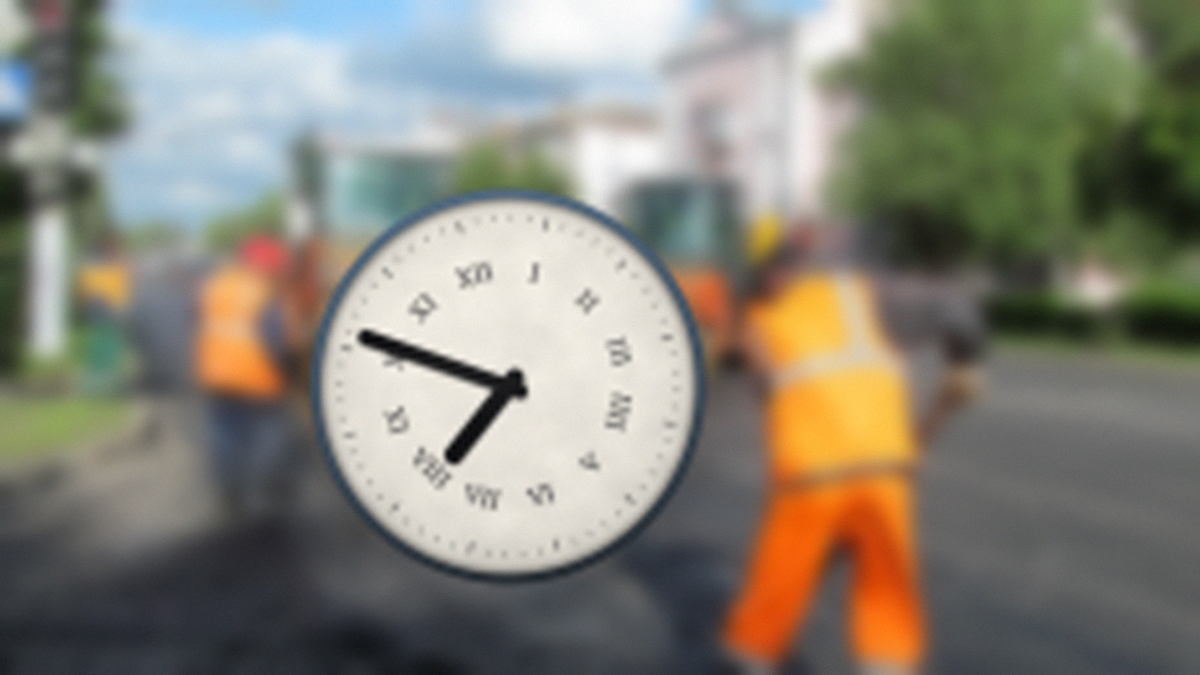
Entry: 7 h 51 min
